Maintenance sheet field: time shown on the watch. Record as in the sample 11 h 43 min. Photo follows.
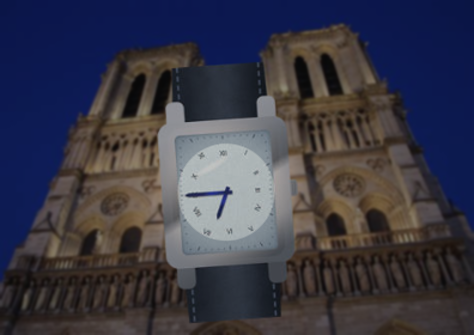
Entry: 6 h 45 min
